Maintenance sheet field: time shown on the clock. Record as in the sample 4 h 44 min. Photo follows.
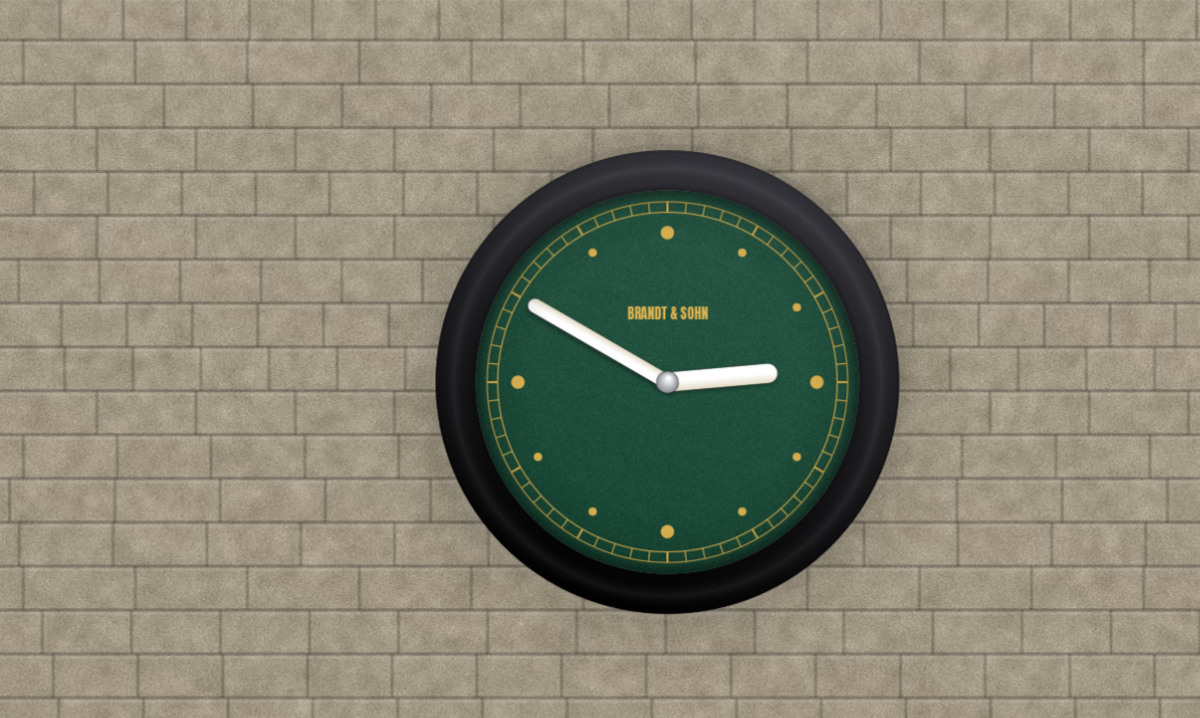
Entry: 2 h 50 min
